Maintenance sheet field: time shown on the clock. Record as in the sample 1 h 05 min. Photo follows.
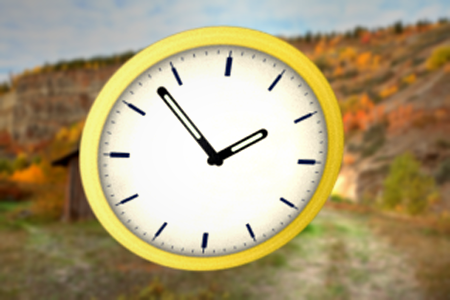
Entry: 1 h 53 min
